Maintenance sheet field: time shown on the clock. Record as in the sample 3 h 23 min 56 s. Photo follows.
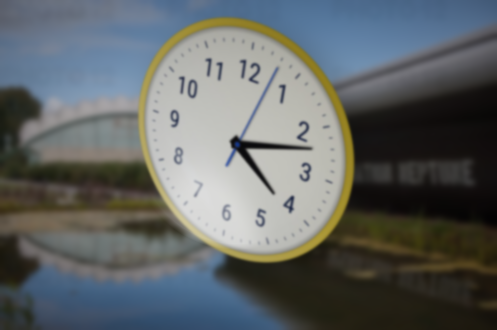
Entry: 4 h 12 min 03 s
